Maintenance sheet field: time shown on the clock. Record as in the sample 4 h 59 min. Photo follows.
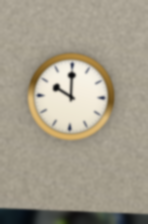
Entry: 10 h 00 min
